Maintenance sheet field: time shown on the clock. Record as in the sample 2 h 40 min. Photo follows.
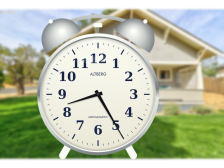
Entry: 8 h 25 min
